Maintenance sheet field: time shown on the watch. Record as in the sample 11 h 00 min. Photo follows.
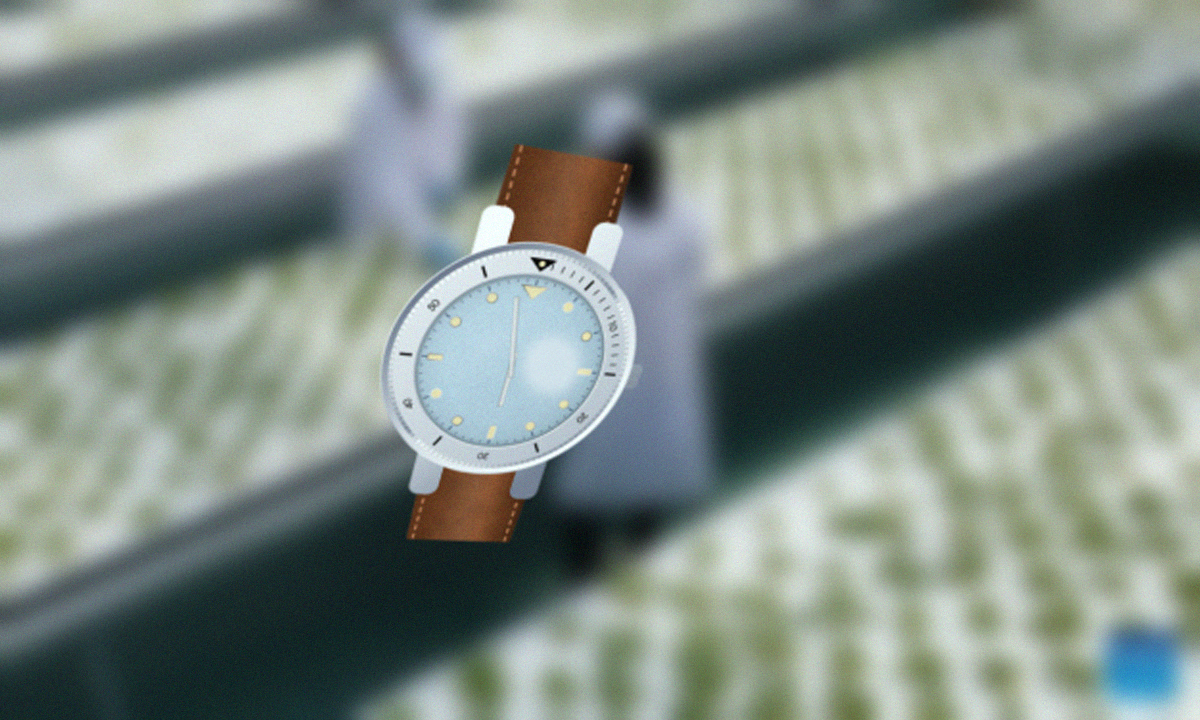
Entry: 5 h 58 min
